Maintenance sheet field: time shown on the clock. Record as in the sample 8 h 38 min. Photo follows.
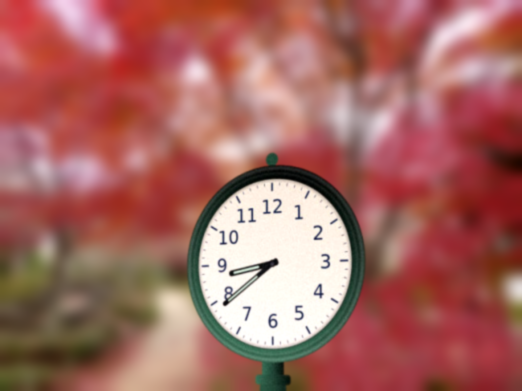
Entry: 8 h 39 min
